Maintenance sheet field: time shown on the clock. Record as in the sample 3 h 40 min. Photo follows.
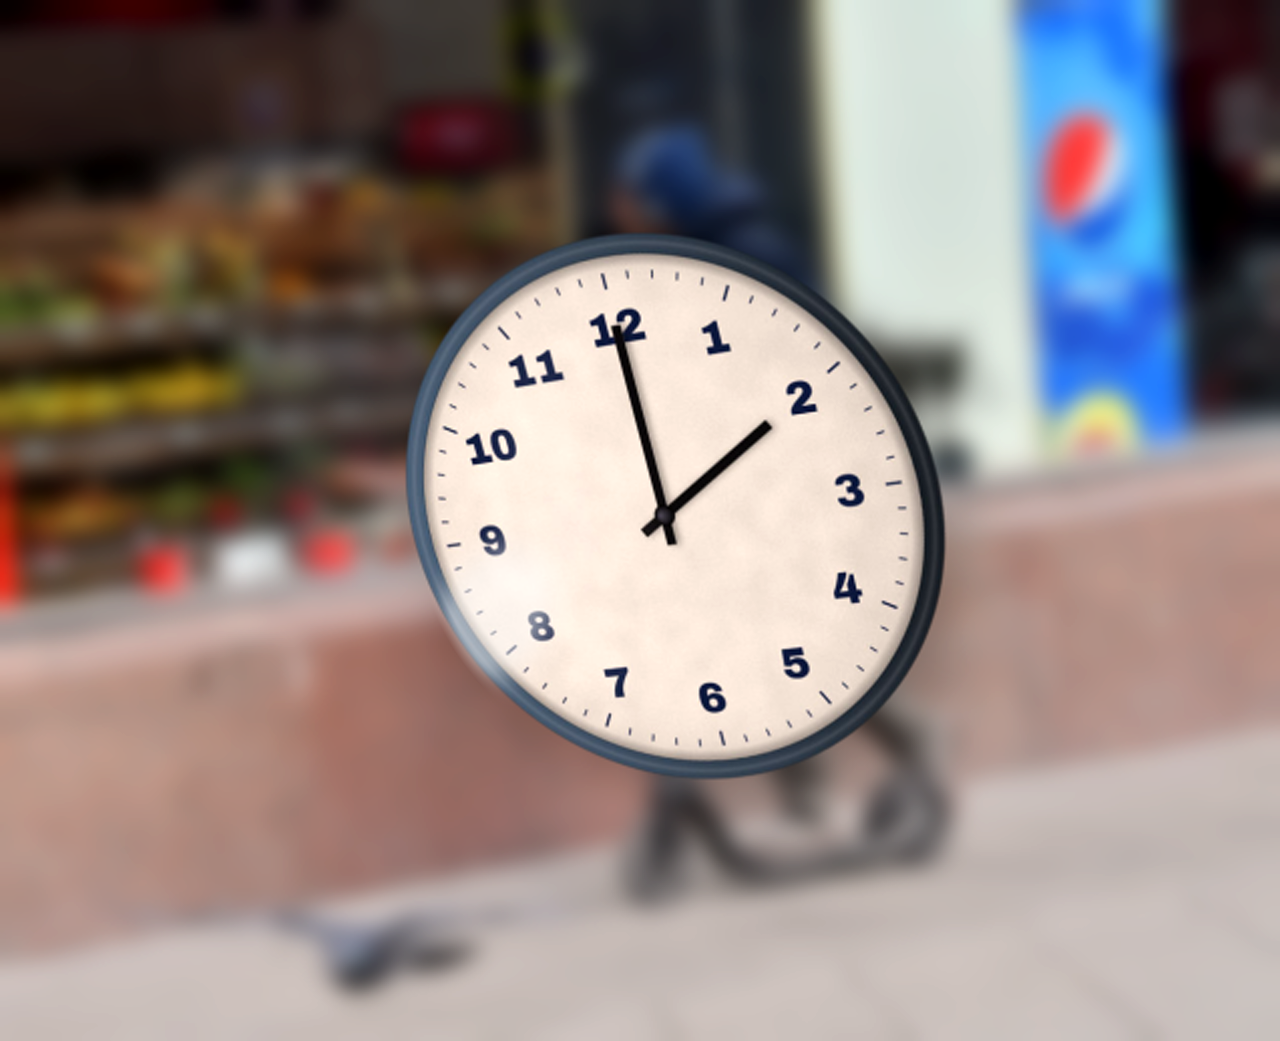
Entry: 2 h 00 min
